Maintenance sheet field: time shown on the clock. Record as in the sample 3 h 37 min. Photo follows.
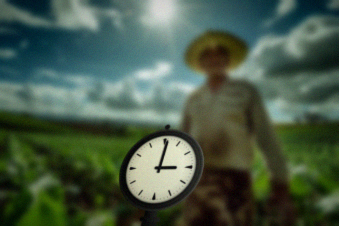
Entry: 3 h 01 min
